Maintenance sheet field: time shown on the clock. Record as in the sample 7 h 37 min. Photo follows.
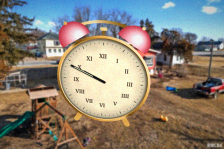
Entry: 9 h 49 min
